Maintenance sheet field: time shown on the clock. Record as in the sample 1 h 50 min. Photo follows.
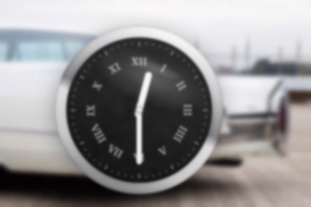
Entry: 12 h 30 min
